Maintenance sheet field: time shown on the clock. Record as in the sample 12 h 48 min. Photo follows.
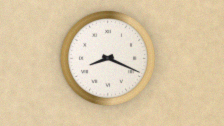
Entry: 8 h 19 min
